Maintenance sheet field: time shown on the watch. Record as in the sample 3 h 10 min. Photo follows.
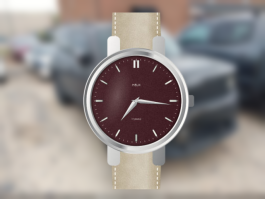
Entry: 7 h 16 min
